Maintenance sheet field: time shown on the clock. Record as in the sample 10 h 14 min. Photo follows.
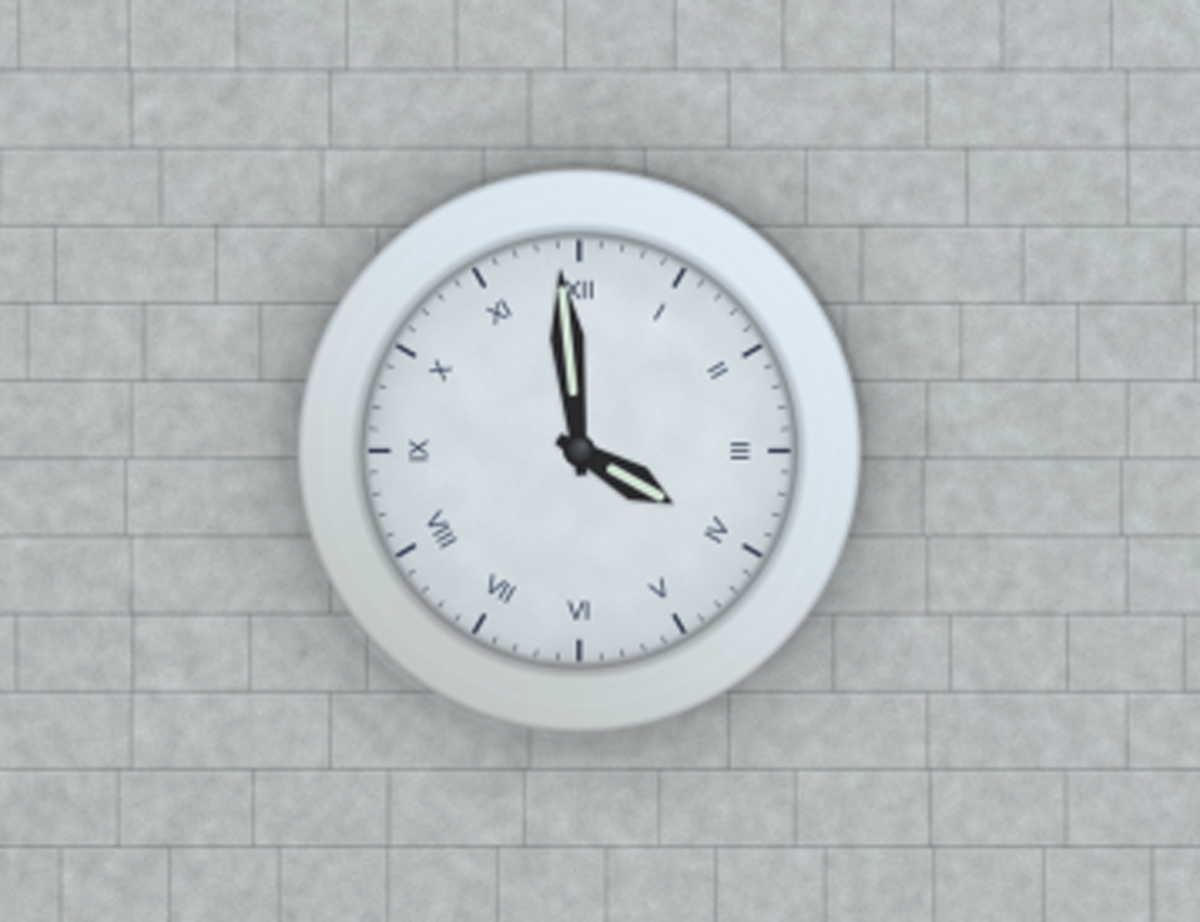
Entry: 3 h 59 min
